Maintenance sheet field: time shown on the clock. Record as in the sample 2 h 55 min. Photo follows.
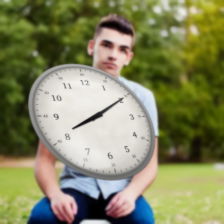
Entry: 8 h 10 min
